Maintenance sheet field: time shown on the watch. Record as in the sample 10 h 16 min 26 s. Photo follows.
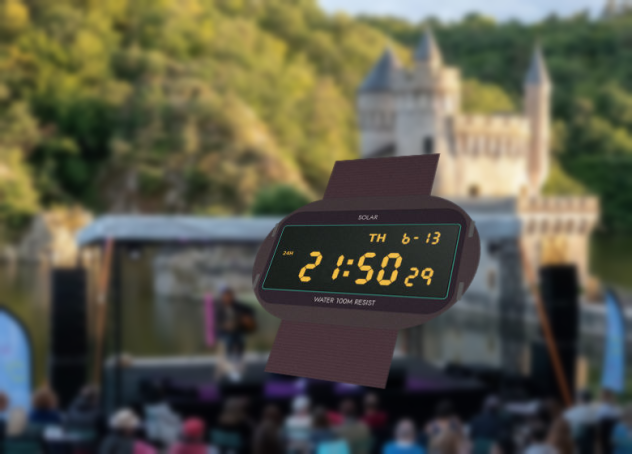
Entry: 21 h 50 min 29 s
